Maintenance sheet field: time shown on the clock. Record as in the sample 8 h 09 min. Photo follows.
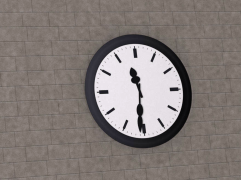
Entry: 11 h 31 min
